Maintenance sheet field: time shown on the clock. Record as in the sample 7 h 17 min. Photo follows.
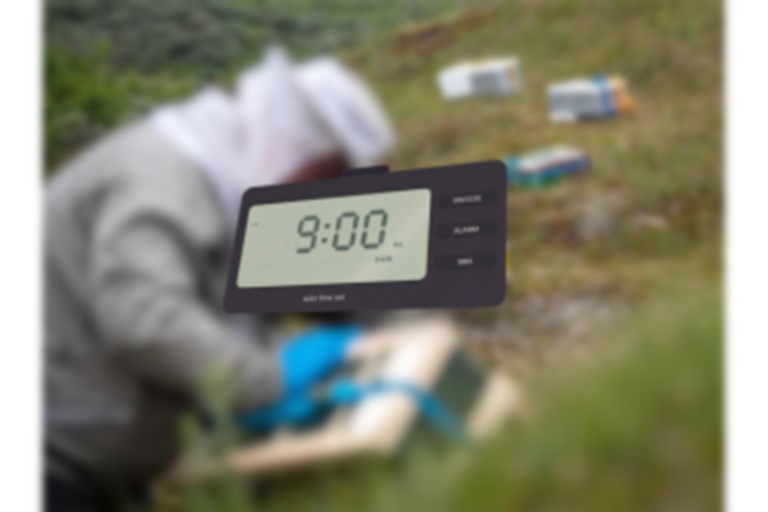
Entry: 9 h 00 min
